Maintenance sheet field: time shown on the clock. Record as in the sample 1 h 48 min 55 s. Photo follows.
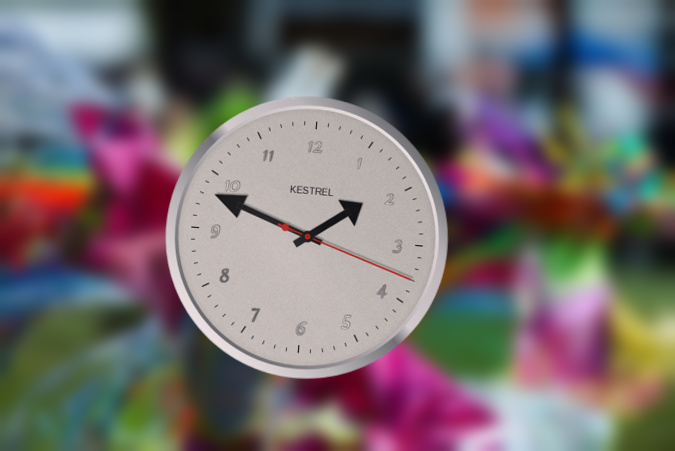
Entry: 1 h 48 min 18 s
